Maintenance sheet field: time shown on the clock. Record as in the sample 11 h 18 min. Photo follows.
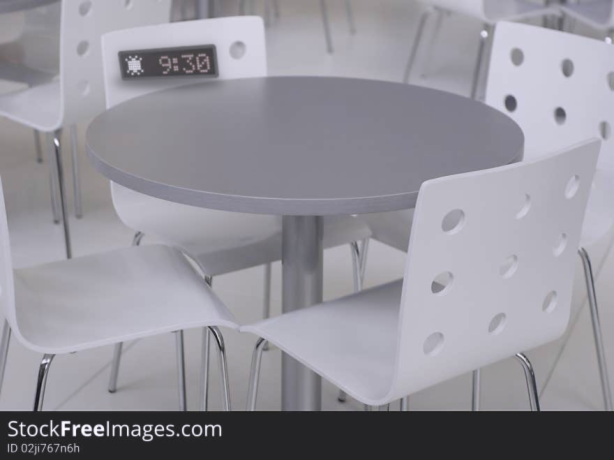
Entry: 9 h 30 min
